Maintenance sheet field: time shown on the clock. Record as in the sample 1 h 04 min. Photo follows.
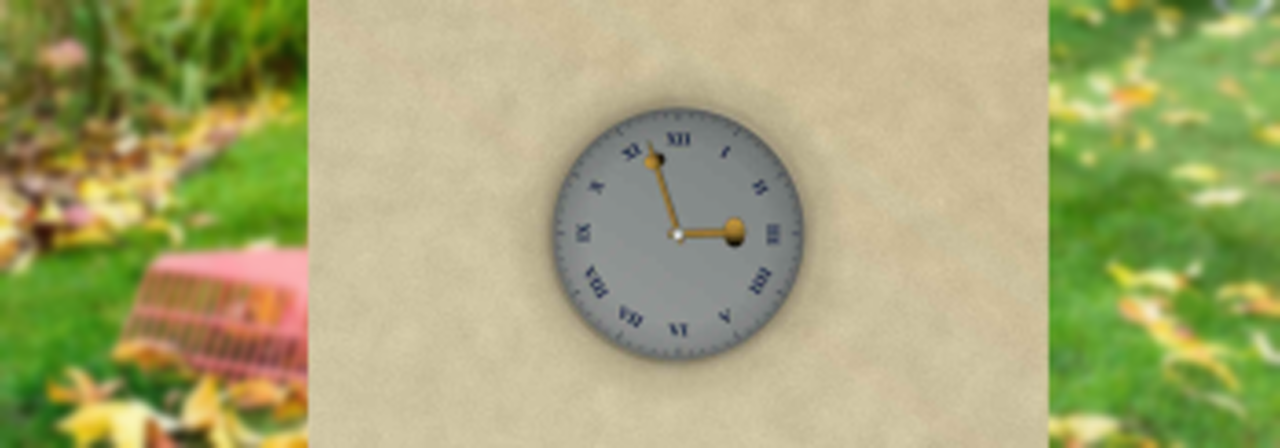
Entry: 2 h 57 min
